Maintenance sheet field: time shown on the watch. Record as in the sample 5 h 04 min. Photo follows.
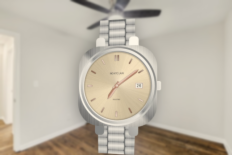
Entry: 7 h 09 min
